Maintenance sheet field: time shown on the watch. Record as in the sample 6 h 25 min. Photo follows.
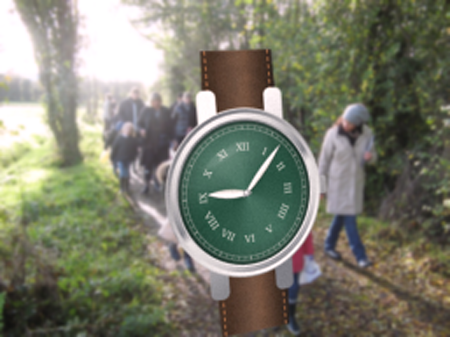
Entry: 9 h 07 min
